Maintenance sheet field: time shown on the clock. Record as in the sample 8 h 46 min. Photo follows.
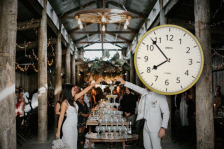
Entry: 7 h 53 min
